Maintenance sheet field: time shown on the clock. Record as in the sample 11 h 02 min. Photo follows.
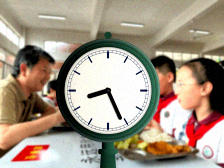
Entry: 8 h 26 min
